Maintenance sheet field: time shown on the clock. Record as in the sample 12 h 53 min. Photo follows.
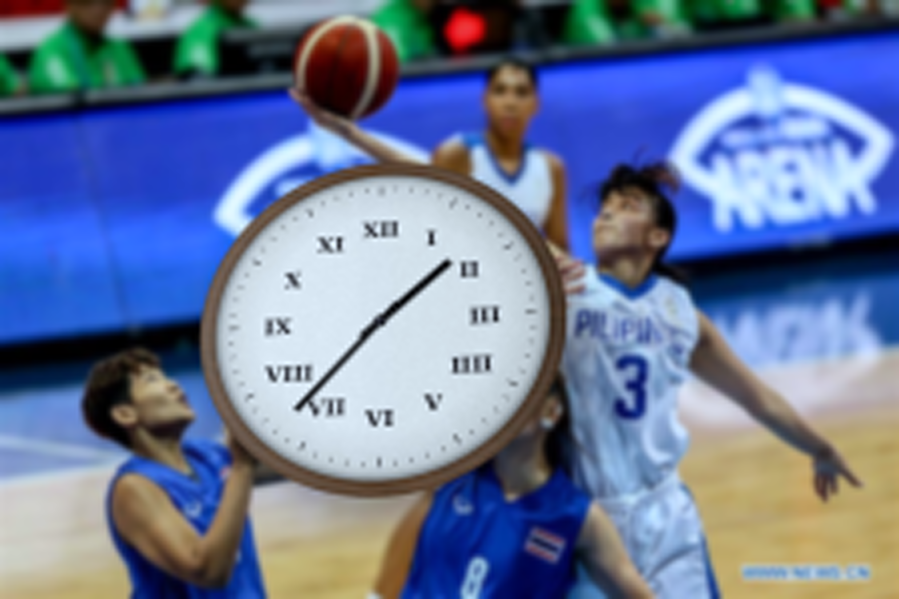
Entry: 1 h 37 min
